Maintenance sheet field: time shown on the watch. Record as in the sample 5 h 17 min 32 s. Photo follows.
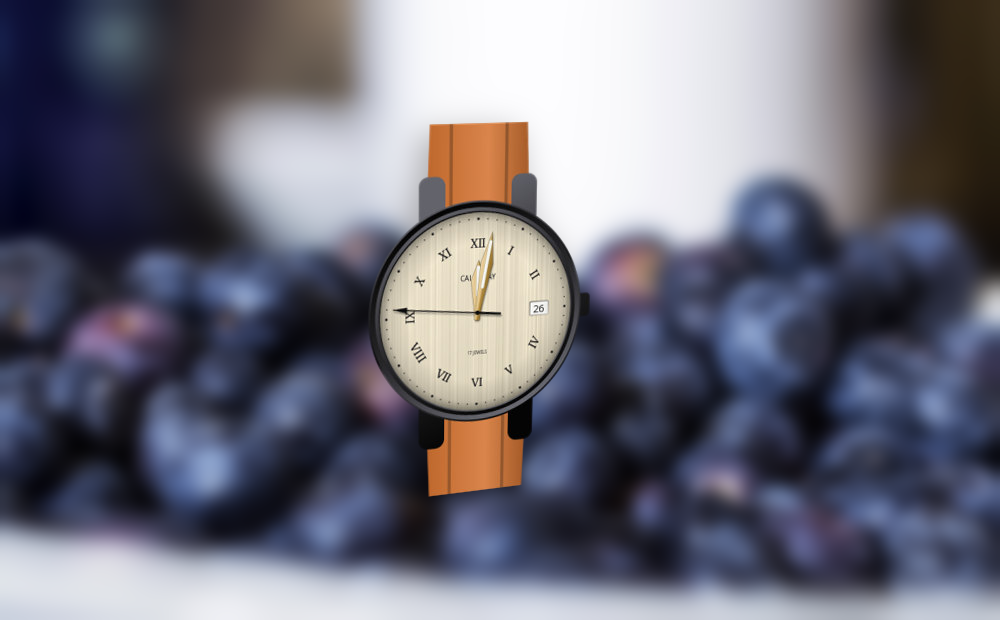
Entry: 12 h 01 min 46 s
